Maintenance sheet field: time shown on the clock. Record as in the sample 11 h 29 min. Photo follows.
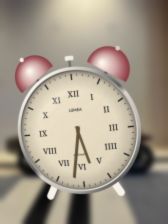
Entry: 5 h 32 min
